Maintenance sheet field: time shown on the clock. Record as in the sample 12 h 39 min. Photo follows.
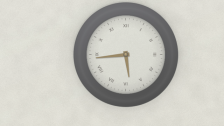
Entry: 5 h 44 min
